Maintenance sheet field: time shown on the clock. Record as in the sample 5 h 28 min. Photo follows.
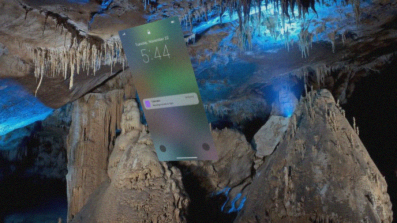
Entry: 5 h 44 min
